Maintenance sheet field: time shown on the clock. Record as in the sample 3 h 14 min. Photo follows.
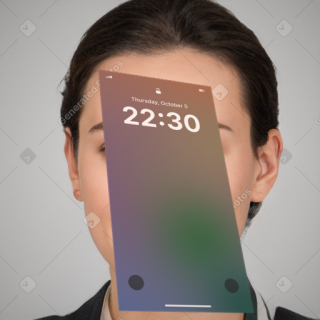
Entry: 22 h 30 min
